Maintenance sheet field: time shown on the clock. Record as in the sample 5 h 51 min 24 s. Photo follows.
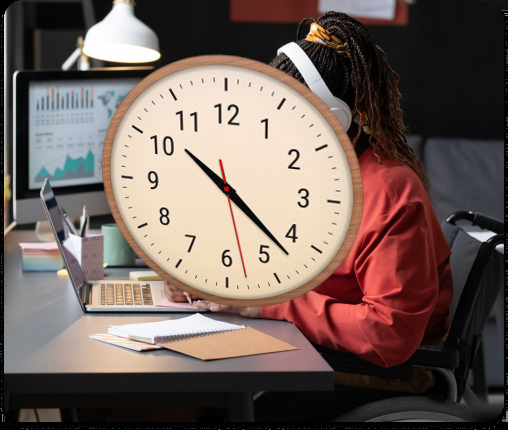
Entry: 10 h 22 min 28 s
